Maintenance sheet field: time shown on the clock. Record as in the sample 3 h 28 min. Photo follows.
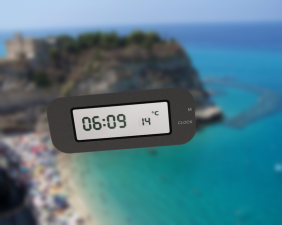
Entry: 6 h 09 min
